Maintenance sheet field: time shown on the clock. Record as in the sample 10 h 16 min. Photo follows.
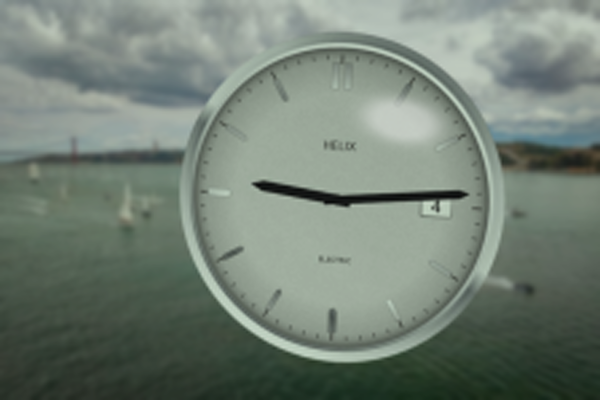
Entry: 9 h 14 min
